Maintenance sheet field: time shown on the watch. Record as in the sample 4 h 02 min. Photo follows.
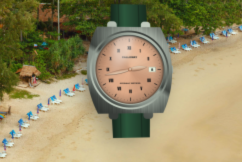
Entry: 2 h 43 min
